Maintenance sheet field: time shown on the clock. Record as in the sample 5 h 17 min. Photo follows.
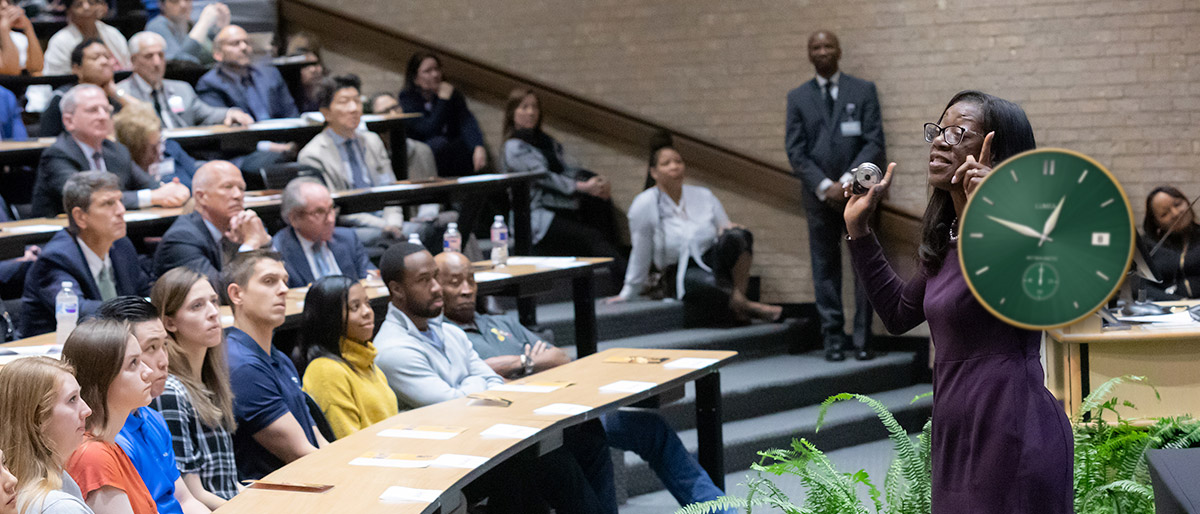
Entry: 12 h 48 min
